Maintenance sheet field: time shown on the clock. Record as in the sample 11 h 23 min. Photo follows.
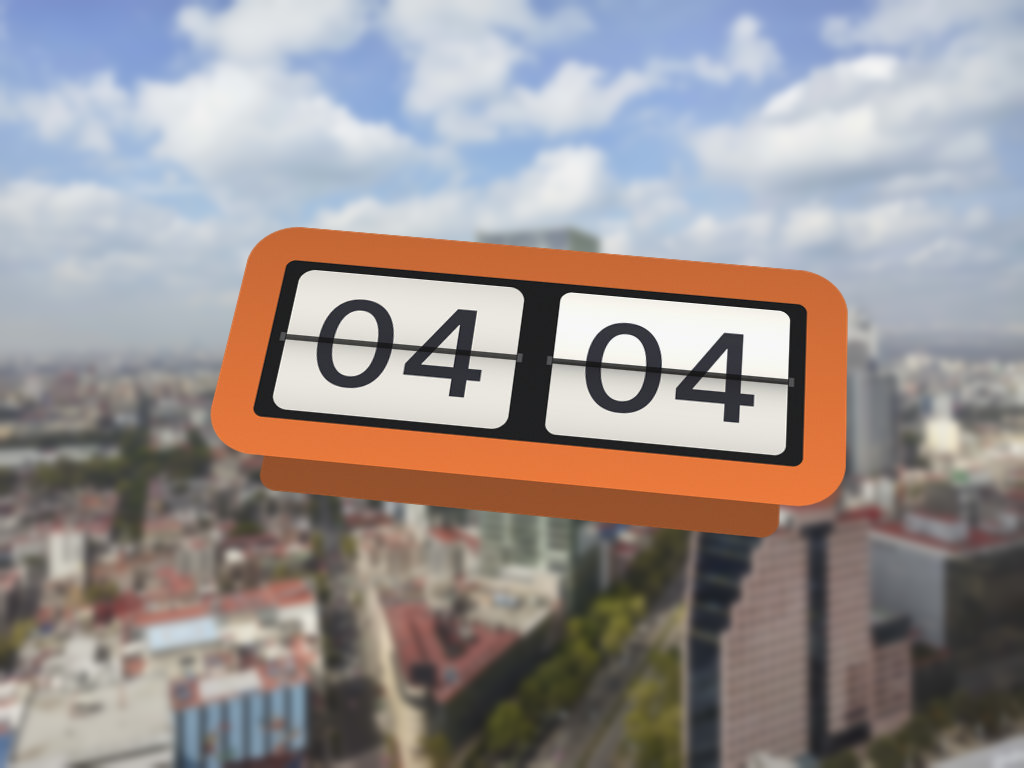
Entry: 4 h 04 min
